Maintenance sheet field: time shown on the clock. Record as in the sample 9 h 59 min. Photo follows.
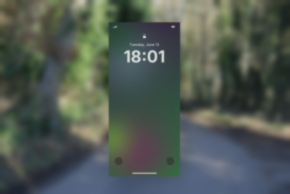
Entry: 18 h 01 min
